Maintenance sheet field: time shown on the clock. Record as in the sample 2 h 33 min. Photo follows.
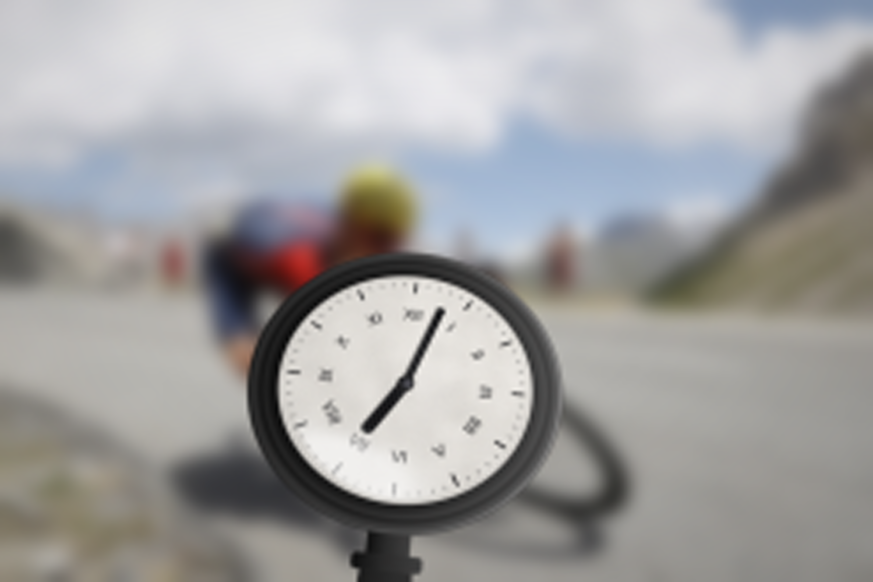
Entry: 7 h 03 min
